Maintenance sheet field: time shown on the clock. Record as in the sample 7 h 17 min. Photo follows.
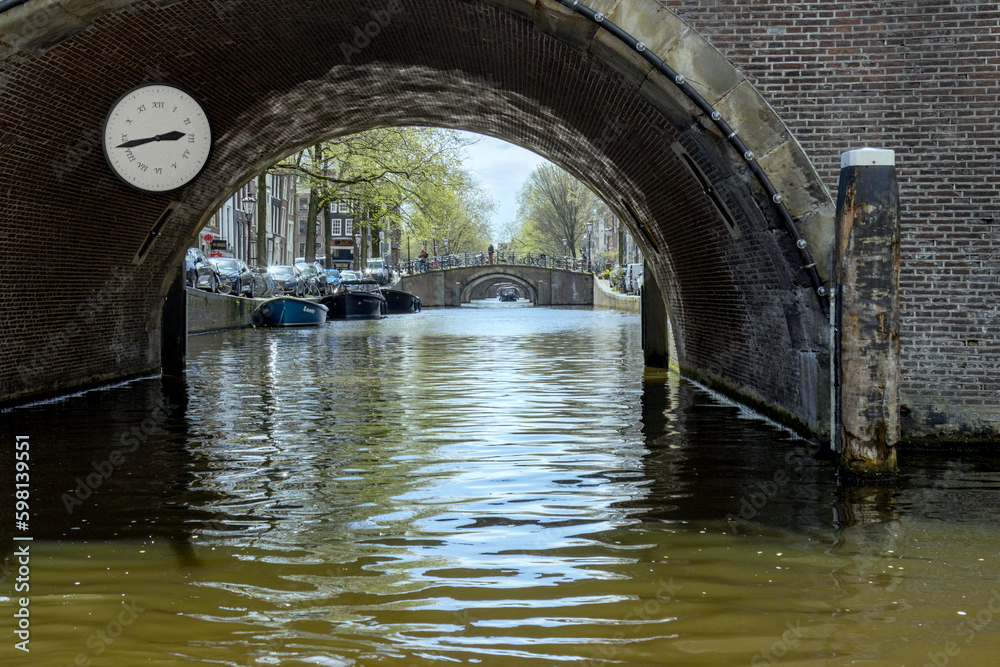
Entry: 2 h 43 min
